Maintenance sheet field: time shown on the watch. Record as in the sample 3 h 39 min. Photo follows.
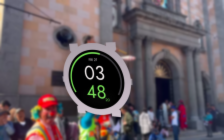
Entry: 3 h 48 min
